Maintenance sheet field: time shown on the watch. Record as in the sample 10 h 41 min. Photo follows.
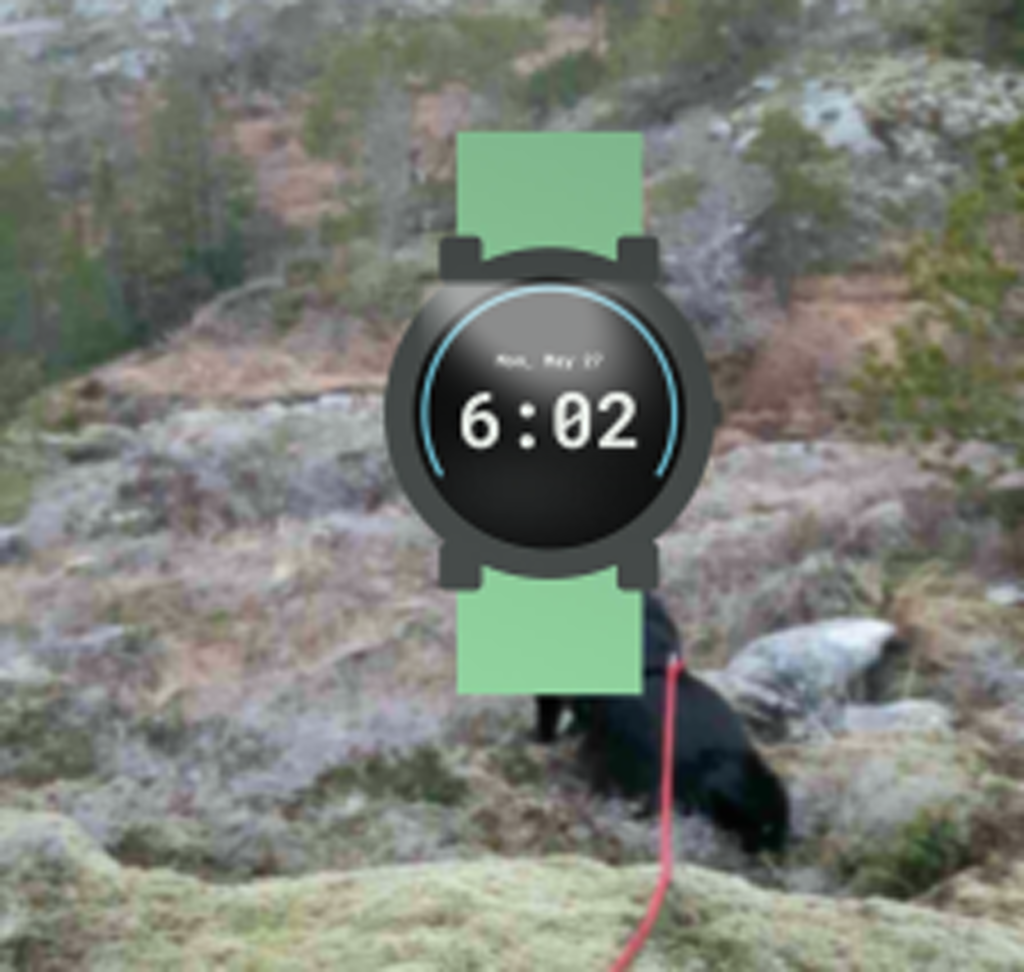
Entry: 6 h 02 min
